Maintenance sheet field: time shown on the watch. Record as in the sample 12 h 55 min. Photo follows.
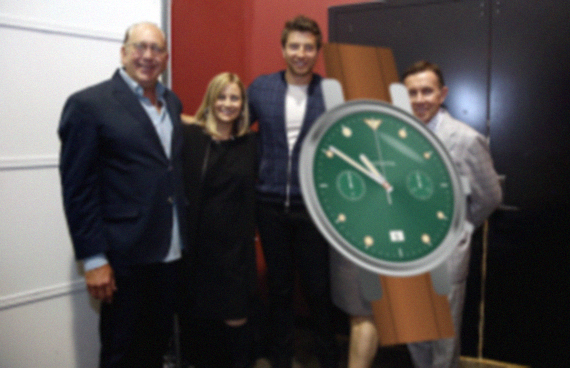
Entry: 10 h 51 min
